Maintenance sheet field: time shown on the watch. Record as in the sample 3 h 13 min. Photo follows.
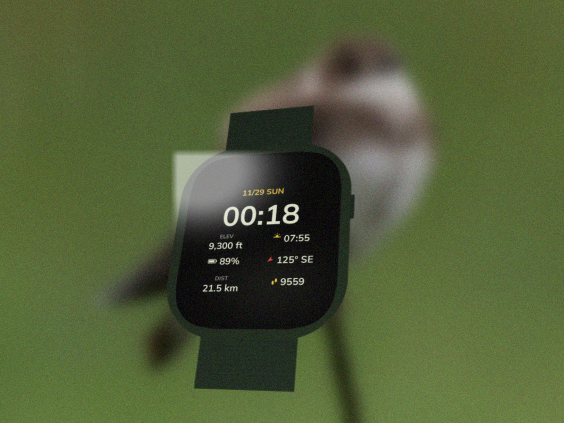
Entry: 0 h 18 min
